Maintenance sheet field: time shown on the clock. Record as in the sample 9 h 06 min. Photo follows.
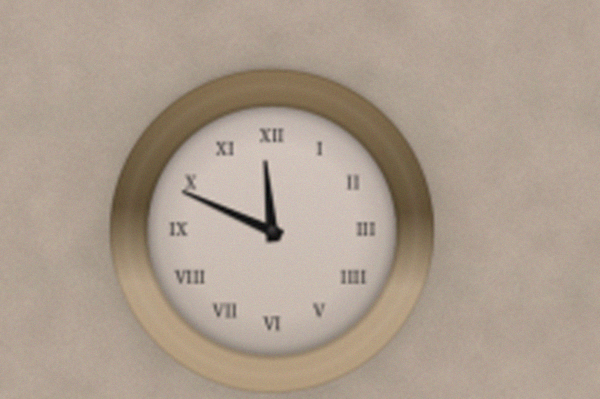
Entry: 11 h 49 min
